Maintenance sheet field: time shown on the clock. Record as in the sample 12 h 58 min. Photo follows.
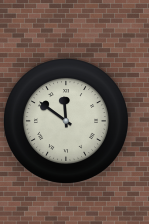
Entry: 11 h 51 min
